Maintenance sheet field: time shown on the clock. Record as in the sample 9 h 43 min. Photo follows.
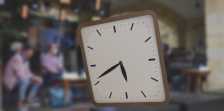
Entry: 5 h 41 min
